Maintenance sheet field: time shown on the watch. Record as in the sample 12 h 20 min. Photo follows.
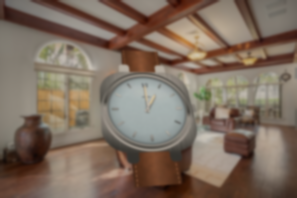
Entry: 1 h 00 min
